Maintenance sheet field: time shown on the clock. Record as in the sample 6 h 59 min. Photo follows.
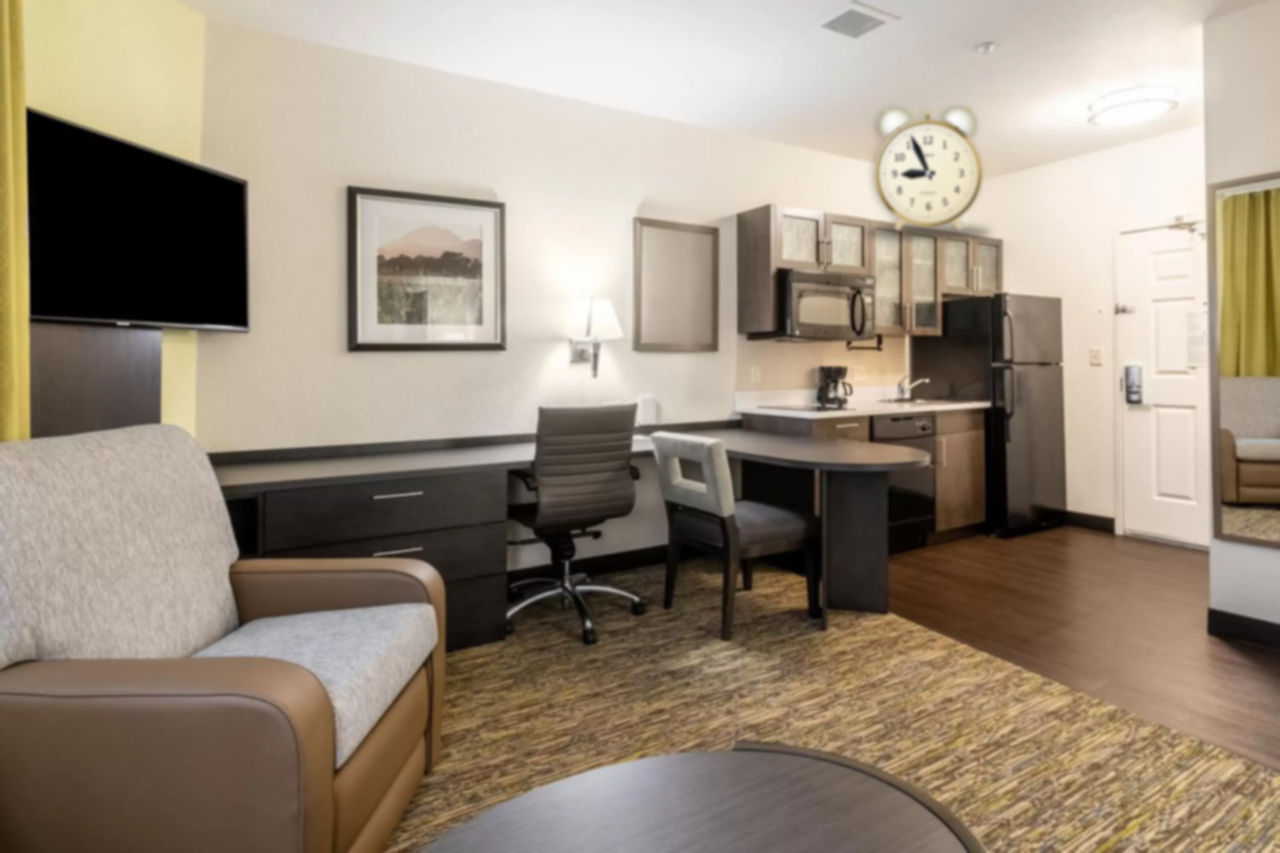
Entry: 8 h 56 min
